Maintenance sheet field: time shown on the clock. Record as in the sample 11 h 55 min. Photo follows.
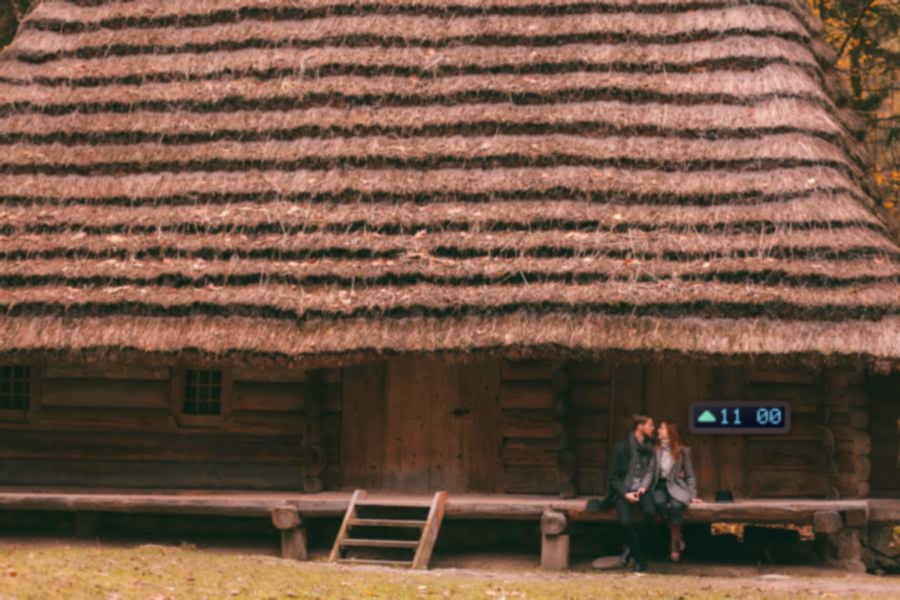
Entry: 11 h 00 min
